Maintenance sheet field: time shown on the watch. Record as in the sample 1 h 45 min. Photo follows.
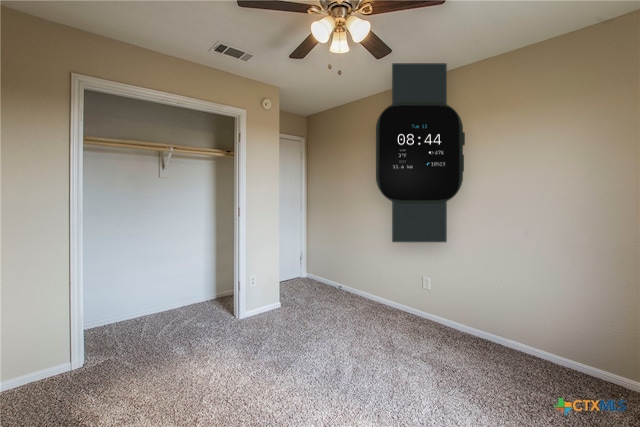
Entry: 8 h 44 min
